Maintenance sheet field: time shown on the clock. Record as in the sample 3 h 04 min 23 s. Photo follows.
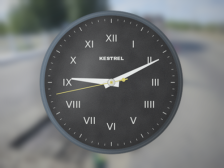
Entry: 9 h 10 min 43 s
